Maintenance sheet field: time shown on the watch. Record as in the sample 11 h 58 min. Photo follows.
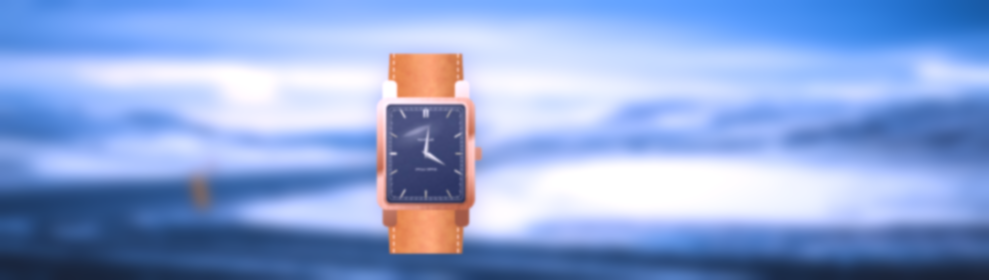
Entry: 4 h 01 min
